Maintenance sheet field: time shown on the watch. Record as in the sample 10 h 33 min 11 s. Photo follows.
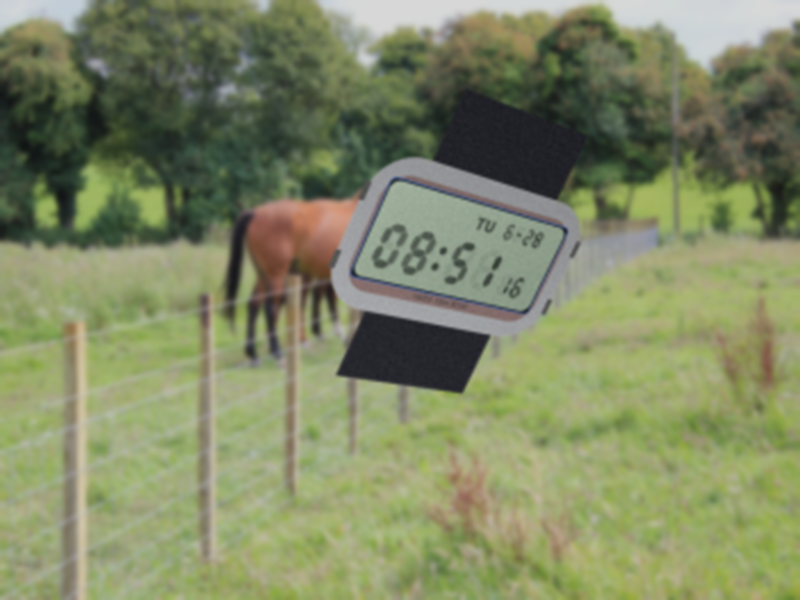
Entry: 8 h 51 min 16 s
